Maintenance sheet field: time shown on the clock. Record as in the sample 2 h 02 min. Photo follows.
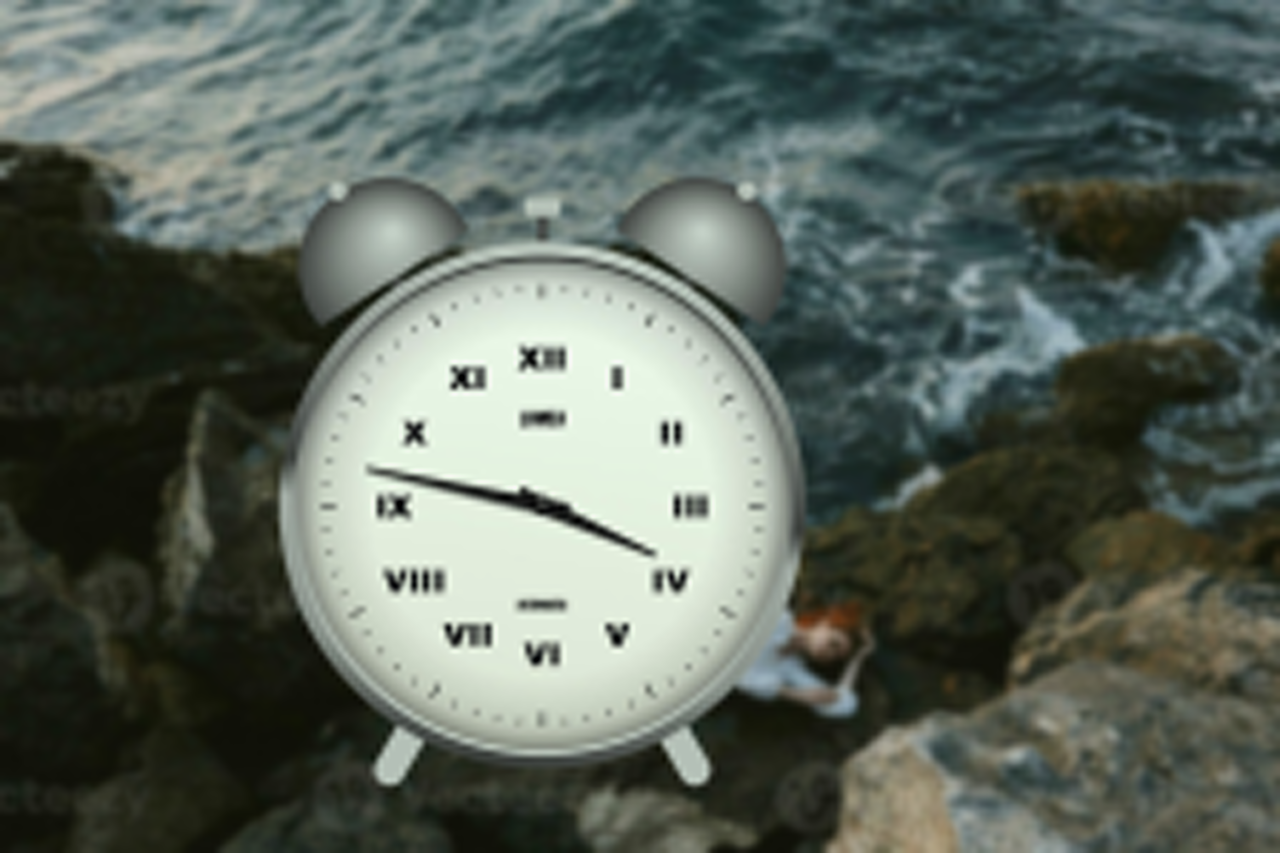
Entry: 3 h 47 min
